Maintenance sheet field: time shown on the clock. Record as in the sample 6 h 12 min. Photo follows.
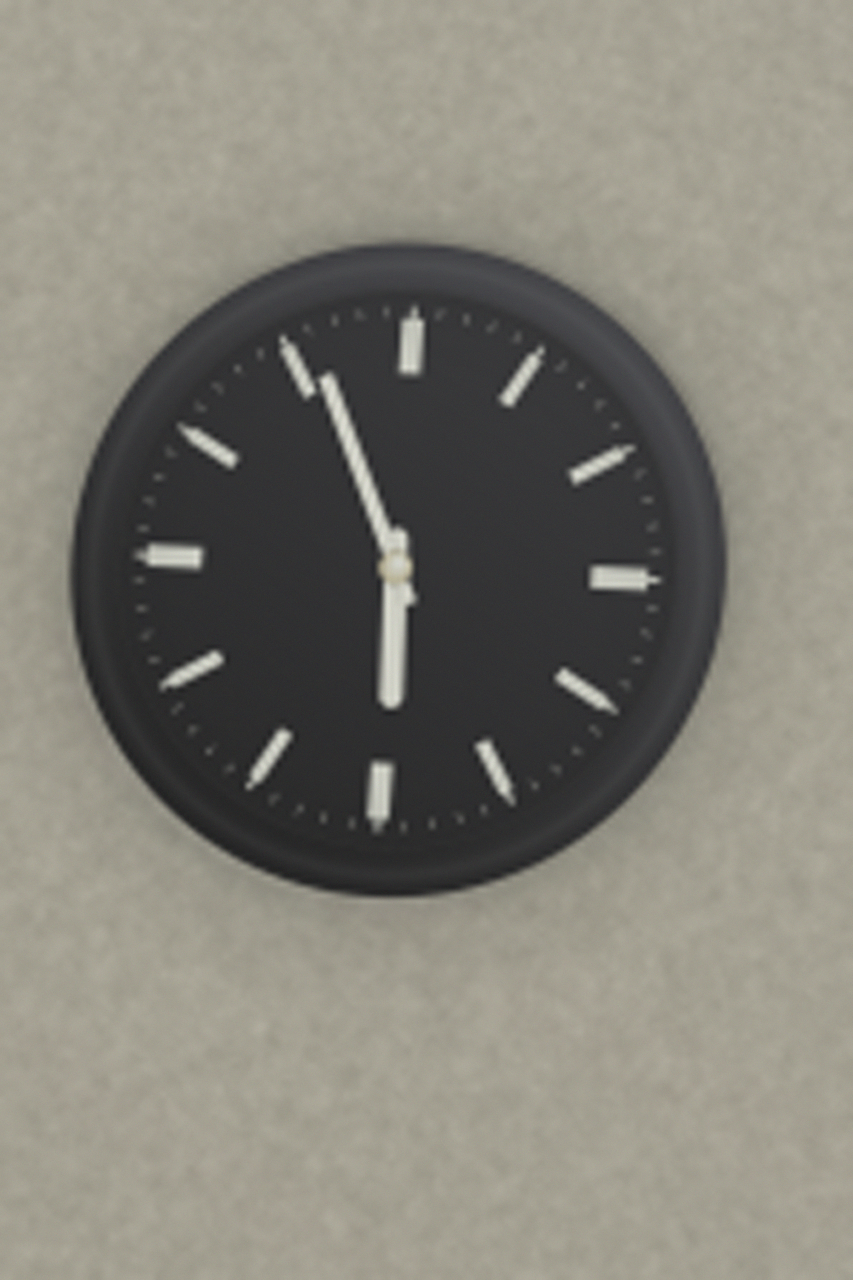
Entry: 5 h 56 min
